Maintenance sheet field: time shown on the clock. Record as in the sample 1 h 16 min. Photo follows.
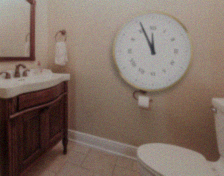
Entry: 11 h 56 min
